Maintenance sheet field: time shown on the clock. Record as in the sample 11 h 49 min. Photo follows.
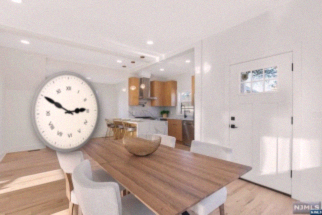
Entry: 2 h 50 min
